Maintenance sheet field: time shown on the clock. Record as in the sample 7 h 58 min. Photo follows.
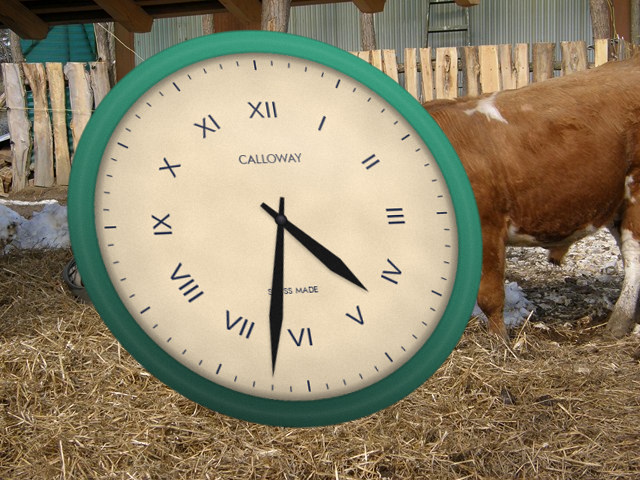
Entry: 4 h 32 min
